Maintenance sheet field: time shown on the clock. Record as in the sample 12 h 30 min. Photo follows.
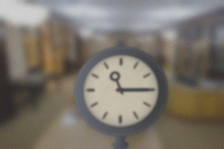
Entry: 11 h 15 min
